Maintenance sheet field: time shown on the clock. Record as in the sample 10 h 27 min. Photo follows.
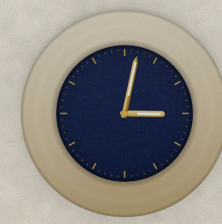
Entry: 3 h 02 min
